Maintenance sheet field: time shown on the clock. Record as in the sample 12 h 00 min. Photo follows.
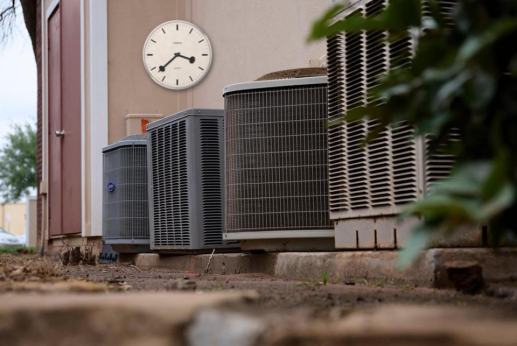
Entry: 3 h 38 min
